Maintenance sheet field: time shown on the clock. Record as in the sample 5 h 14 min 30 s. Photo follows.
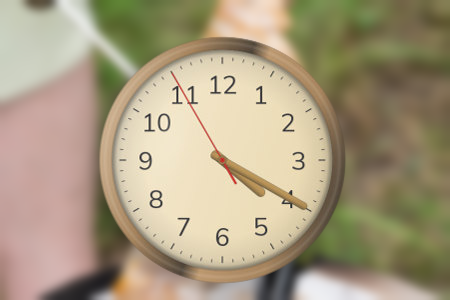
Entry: 4 h 19 min 55 s
